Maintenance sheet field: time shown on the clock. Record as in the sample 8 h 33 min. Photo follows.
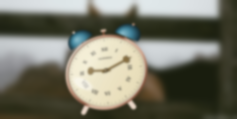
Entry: 9 h 11 min
